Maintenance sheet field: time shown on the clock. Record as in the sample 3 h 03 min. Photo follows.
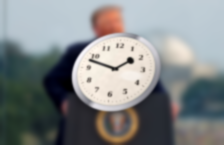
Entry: 1 h 48 min
